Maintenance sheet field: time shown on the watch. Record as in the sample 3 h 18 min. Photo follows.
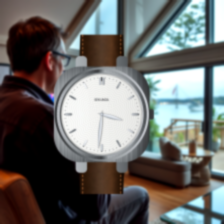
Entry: 3 h 31 min
